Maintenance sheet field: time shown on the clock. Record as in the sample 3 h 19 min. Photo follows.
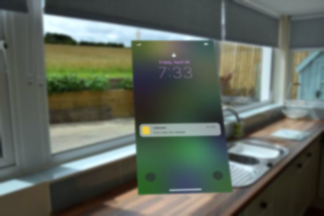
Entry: 7 h 33 min
